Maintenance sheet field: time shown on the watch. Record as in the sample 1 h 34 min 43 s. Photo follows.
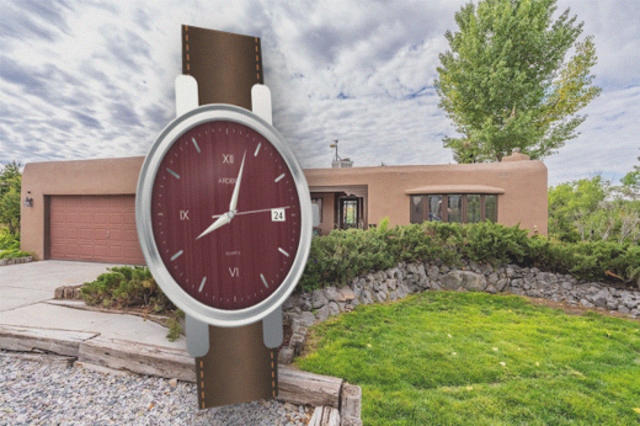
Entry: 8 h 03 min 14 s
